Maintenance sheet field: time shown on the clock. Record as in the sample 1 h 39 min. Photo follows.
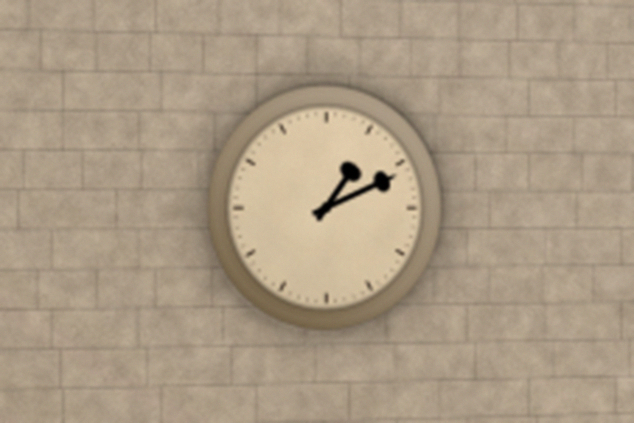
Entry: 1 h 11 min
